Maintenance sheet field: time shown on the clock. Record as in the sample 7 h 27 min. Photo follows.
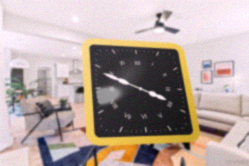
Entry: 3 h 49 min
